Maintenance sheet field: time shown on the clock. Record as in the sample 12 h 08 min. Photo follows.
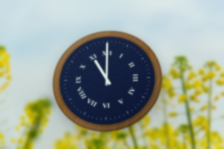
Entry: 11 h 00 min
